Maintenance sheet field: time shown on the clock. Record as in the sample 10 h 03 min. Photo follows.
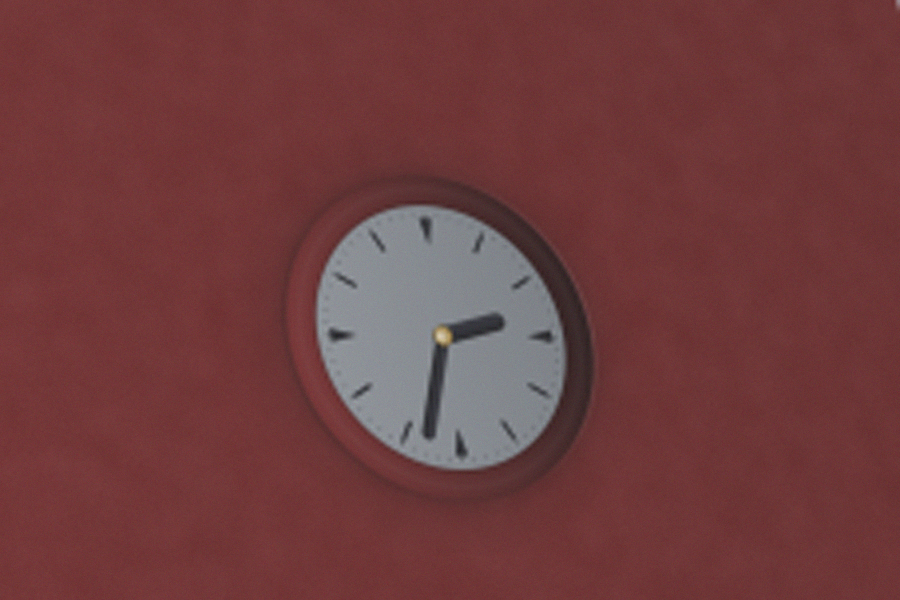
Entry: 2 h 33 min
